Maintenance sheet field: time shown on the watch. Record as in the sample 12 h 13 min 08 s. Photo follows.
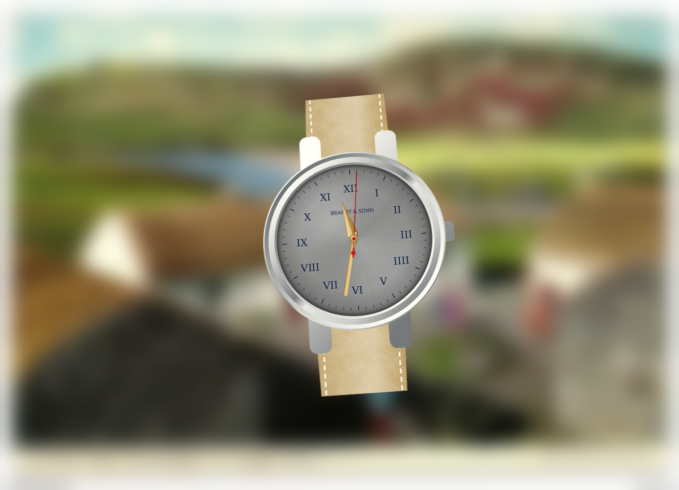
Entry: 11 h 32 min 01 s
